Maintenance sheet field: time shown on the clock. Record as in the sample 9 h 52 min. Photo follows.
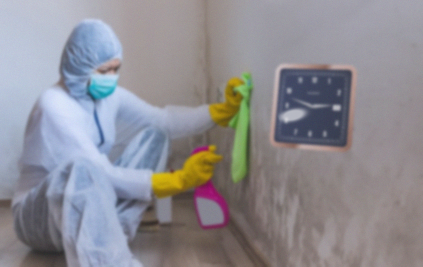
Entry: 2 h 48 min
